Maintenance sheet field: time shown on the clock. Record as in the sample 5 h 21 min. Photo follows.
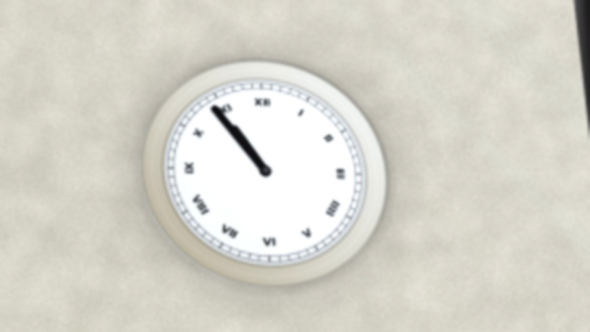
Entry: 10 h 54 min
